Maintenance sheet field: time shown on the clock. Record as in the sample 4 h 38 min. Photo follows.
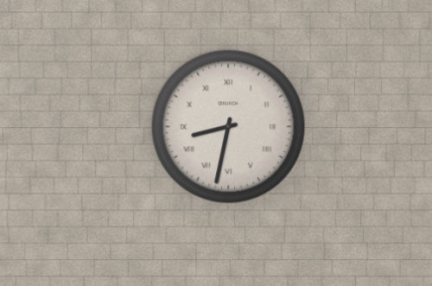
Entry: 8 h 32 min
